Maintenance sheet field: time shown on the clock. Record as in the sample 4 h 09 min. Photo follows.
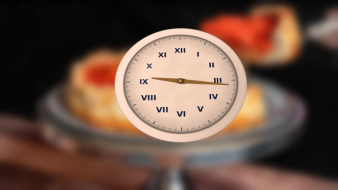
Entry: 9 h 16 min
